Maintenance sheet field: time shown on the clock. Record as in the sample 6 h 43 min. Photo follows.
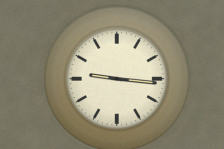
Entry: 9 h 16 min
